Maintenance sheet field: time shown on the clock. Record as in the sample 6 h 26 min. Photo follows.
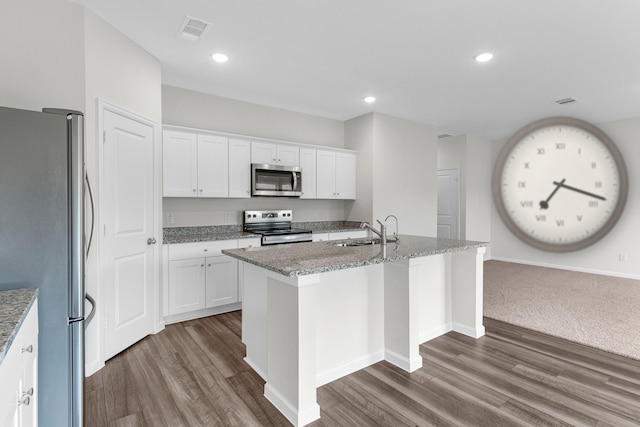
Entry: 7 h 18 min
